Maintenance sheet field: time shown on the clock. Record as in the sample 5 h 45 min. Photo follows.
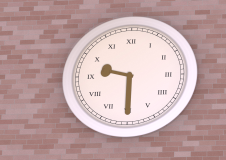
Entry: 9 h 30 min
